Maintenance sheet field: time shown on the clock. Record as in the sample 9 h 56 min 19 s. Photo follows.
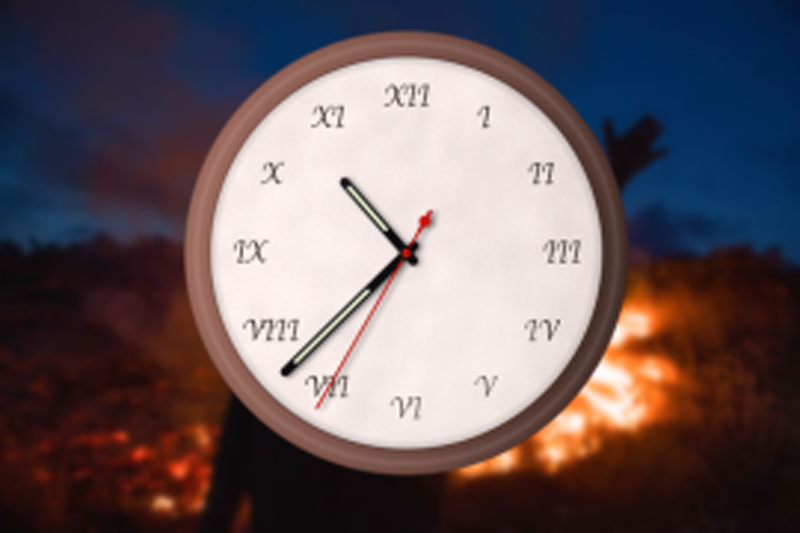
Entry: 10 h 37 min 35 s
